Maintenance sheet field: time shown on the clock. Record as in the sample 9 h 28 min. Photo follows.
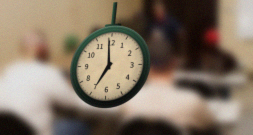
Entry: 6 h 59 min
